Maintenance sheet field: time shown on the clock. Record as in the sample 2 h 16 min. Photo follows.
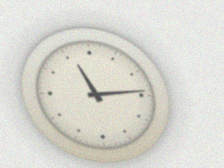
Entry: 11 h 14 min
